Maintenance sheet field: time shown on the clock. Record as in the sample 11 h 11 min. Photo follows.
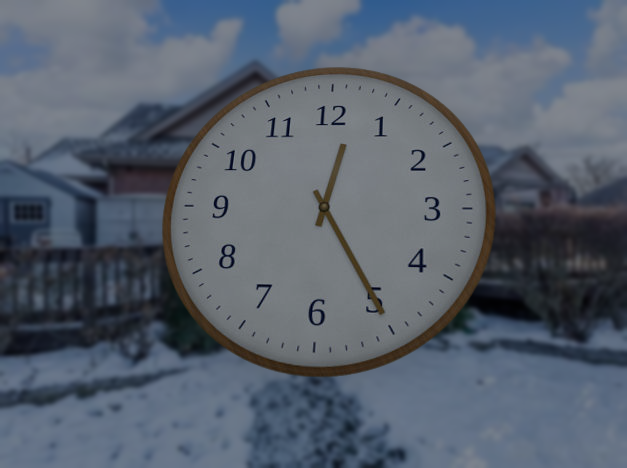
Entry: 12 h 25 min
